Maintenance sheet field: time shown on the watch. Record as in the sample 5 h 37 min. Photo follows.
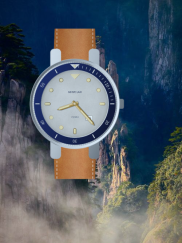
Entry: 8 h 23 min
